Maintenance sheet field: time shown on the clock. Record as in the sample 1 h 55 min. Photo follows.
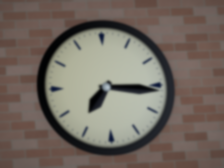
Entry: 7 h 16 min
